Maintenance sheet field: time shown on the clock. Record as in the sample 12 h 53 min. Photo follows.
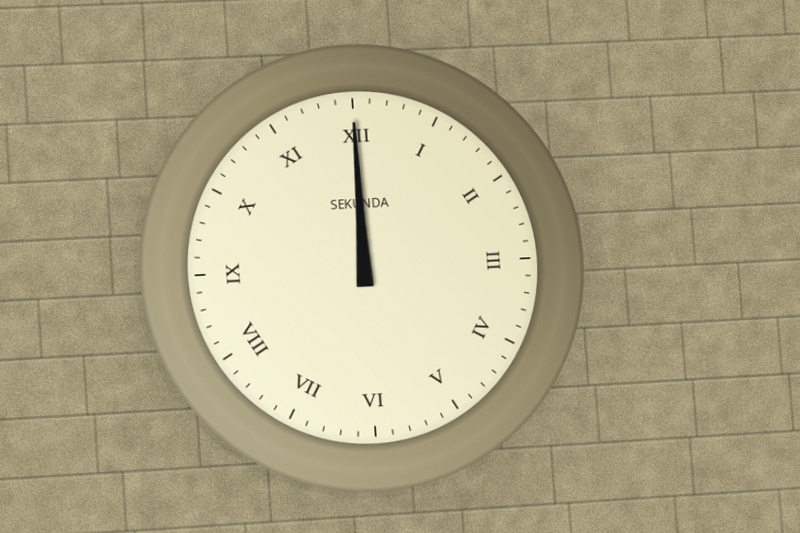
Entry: 12 h 00 min
